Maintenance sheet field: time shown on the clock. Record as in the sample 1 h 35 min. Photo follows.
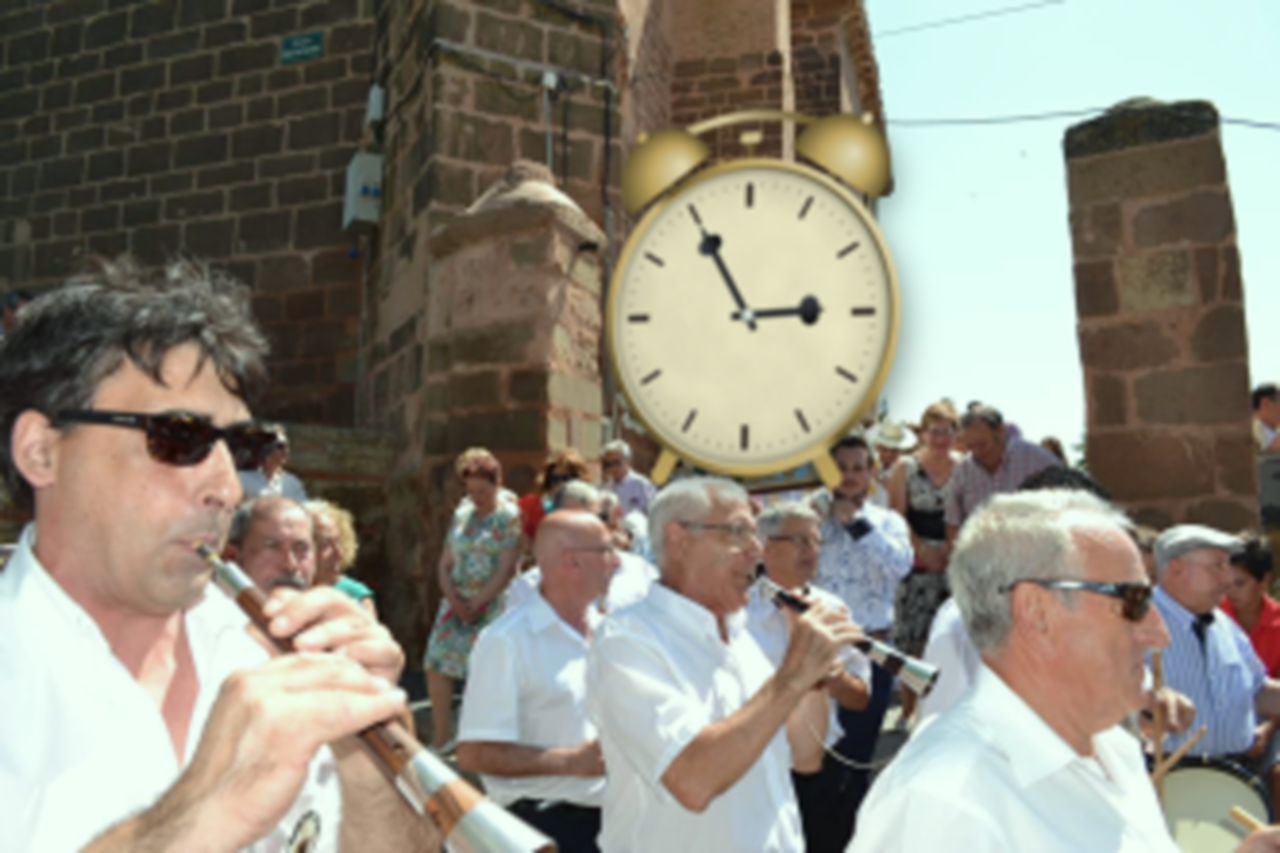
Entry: 2 h 55 min
